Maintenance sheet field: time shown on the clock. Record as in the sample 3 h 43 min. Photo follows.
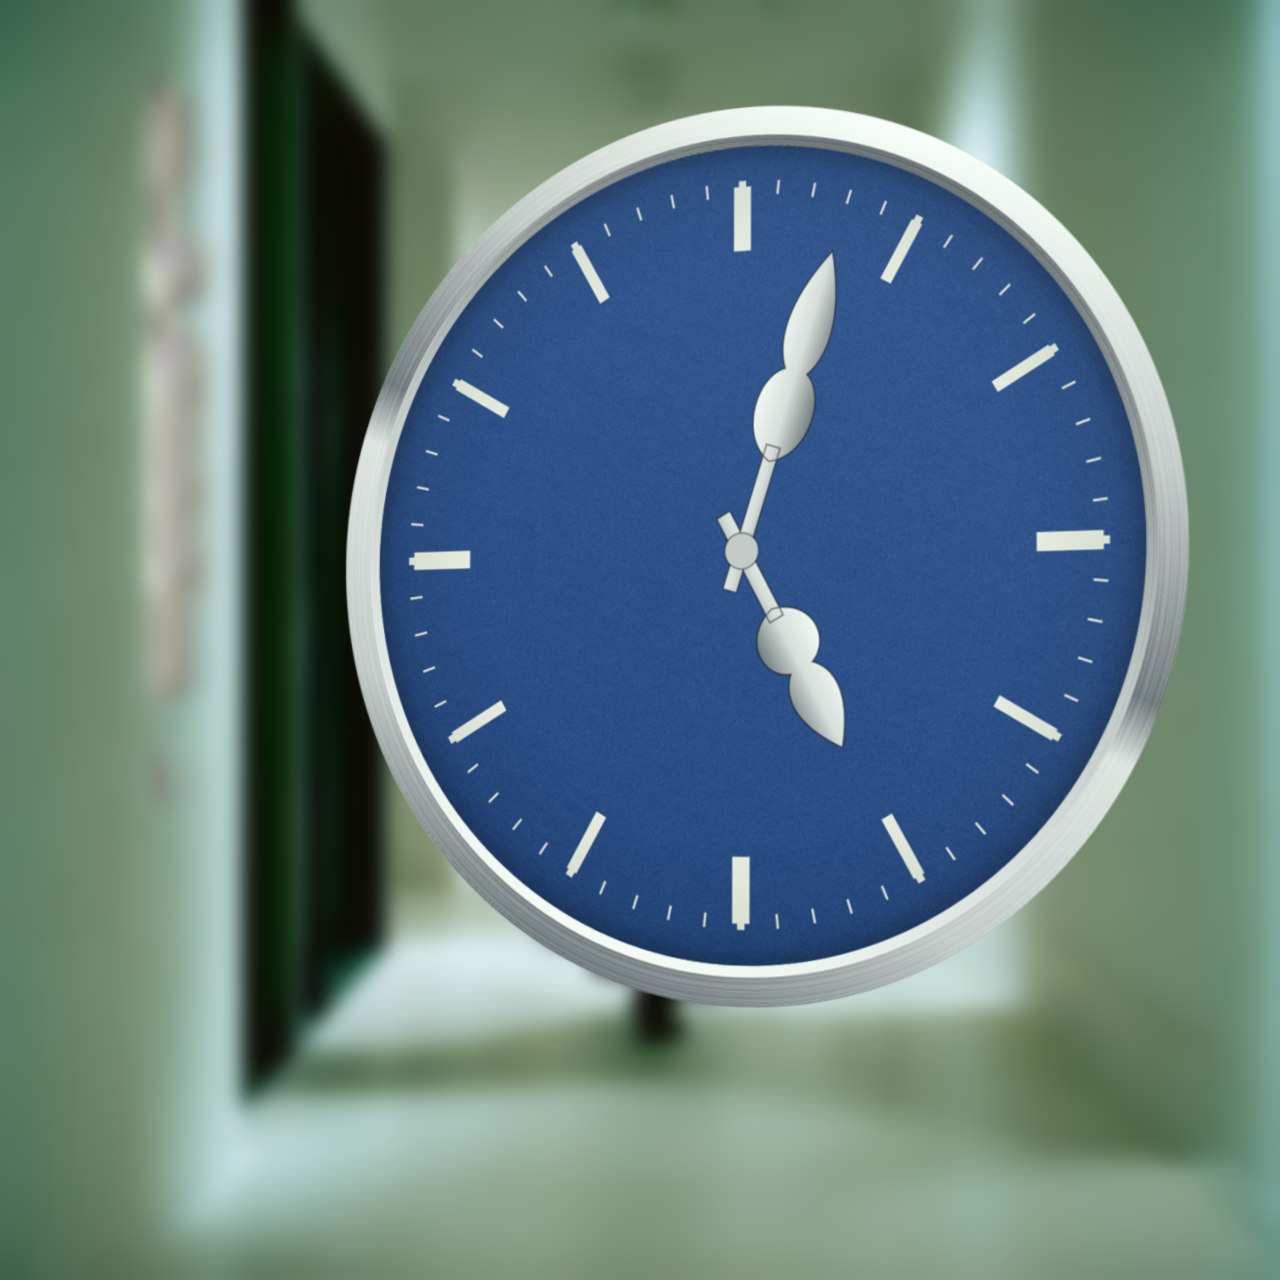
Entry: 5 h 03 min
